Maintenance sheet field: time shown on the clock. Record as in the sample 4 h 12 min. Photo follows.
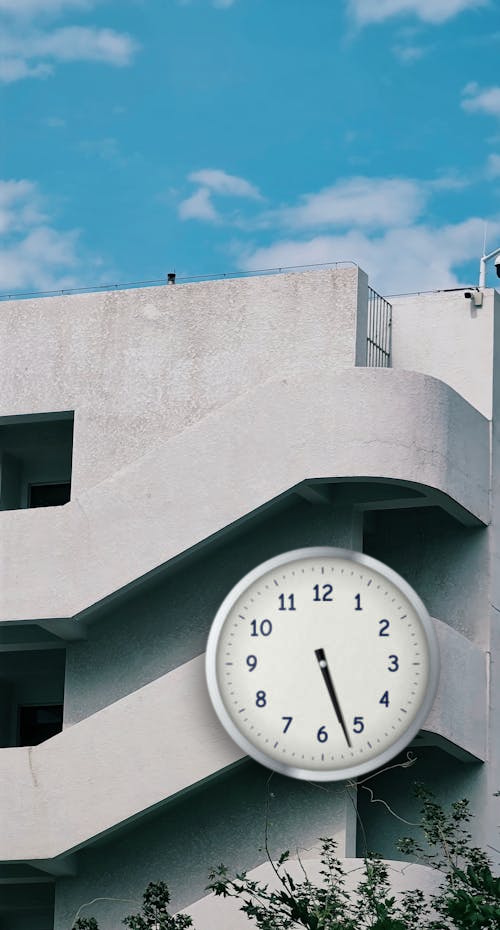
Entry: 5 h 27 min
